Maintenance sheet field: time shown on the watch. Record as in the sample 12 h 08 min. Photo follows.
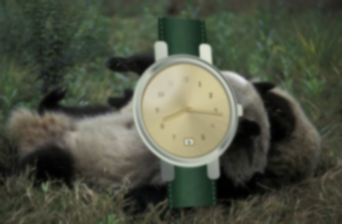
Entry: 8 h 16 min
